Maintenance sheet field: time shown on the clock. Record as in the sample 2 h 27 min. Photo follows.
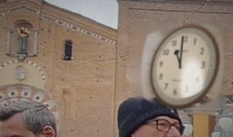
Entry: 10 h 59 min
